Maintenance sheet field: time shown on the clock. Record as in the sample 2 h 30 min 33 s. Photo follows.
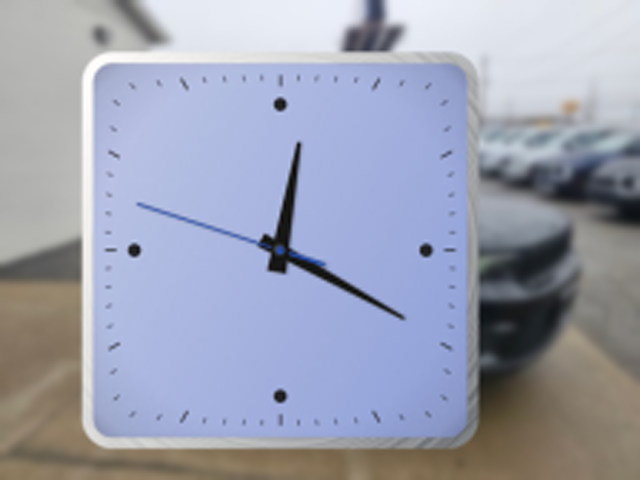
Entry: 12 h 19 min 48 s
